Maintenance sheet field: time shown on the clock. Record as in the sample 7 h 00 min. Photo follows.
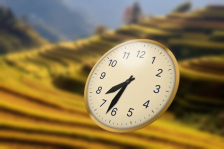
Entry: 7 h 32 min
